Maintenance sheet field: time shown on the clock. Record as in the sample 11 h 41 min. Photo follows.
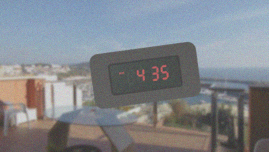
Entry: 4 h 35 min
